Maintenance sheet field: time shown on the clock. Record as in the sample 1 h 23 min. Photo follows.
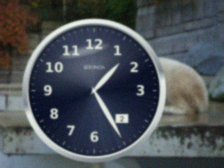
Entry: 1 h 25 min
